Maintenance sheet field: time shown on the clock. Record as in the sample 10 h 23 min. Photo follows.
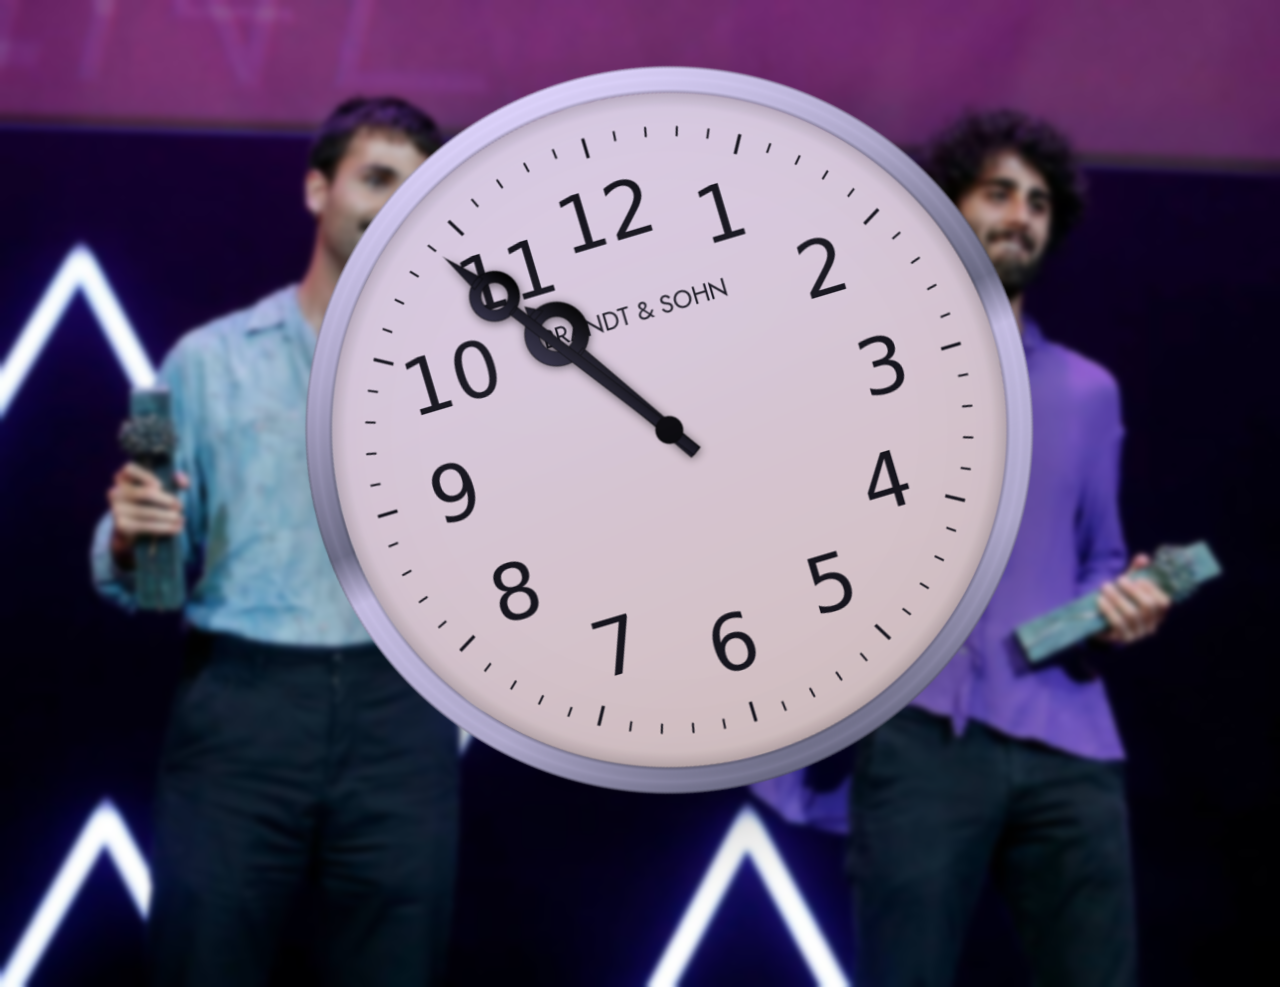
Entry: 10 h 54 min
